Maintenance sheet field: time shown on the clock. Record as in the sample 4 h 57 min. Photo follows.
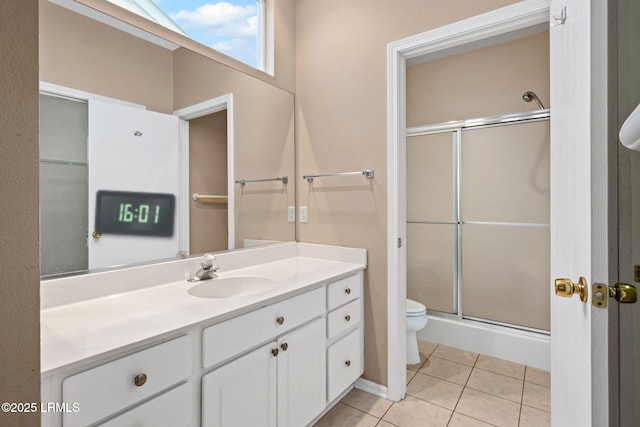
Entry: 16 h 01 min
